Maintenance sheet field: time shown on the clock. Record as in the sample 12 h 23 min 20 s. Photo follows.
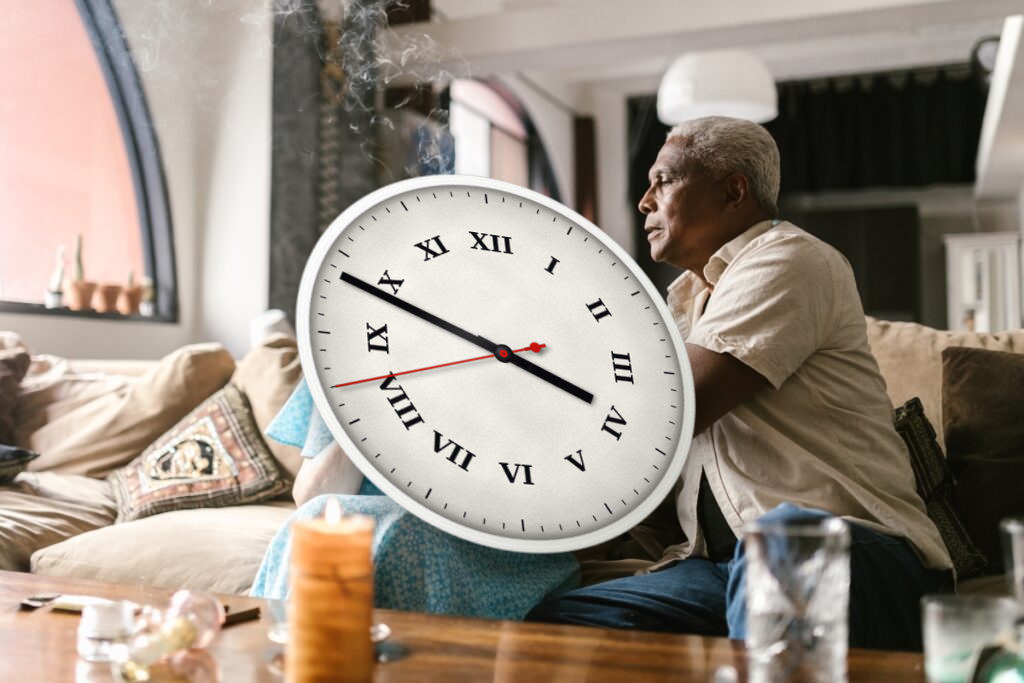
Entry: 3 h 48 min 42 s
